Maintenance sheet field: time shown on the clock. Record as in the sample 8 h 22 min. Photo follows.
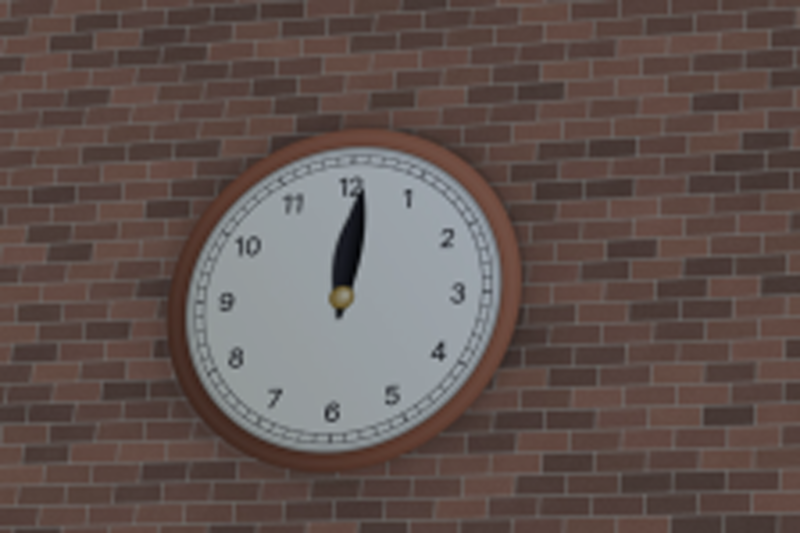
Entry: 12 h 01 min
